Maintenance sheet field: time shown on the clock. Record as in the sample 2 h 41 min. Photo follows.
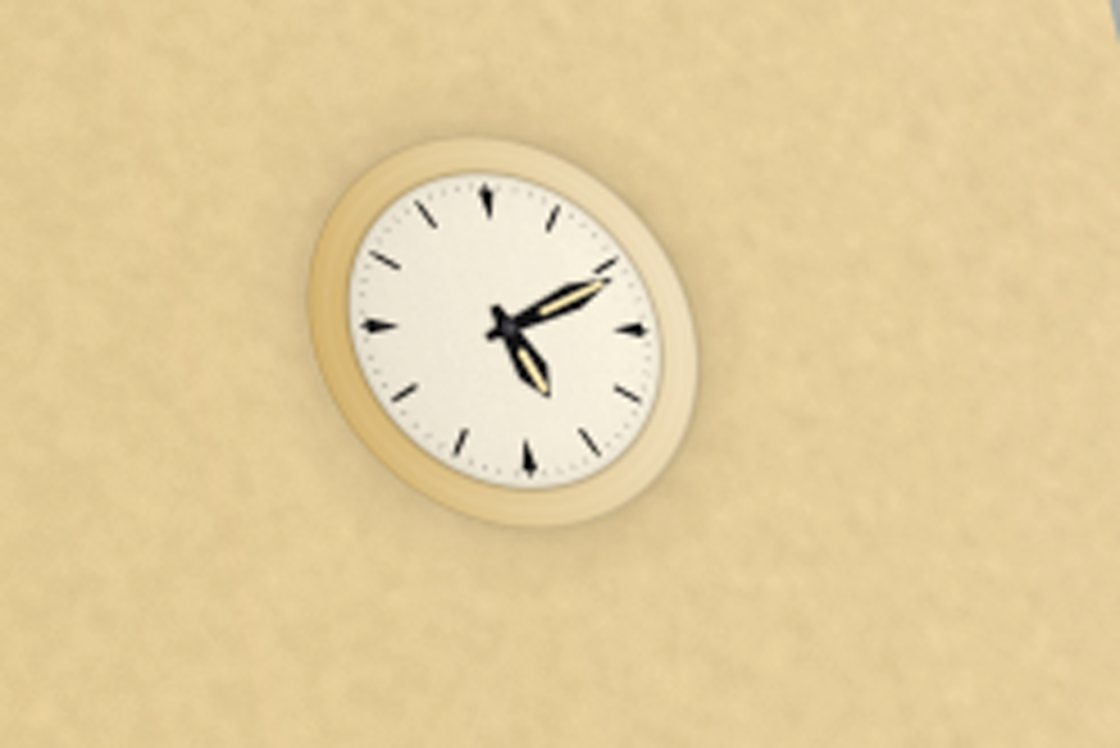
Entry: 5 h 11 min
